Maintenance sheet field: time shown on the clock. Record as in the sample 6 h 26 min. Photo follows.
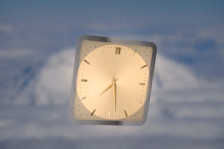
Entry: 7 h 28 min
